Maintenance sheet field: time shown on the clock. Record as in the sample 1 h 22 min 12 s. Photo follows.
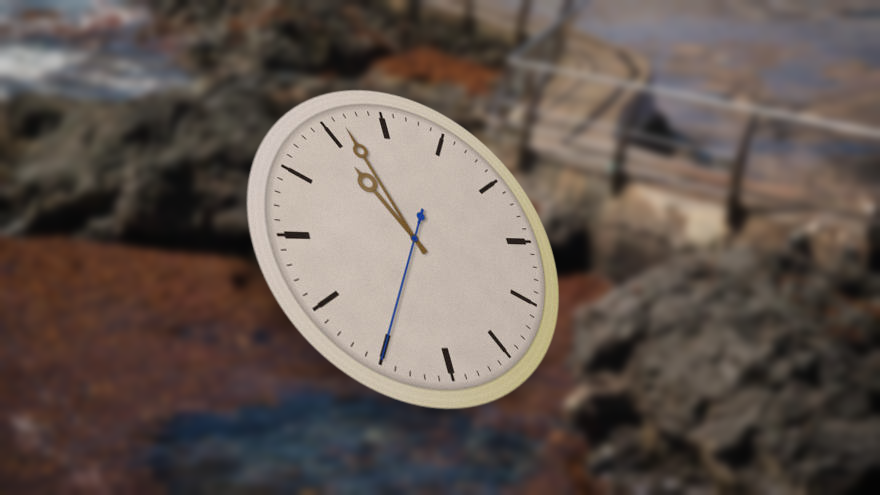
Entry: 10 h 56 min 35 s
